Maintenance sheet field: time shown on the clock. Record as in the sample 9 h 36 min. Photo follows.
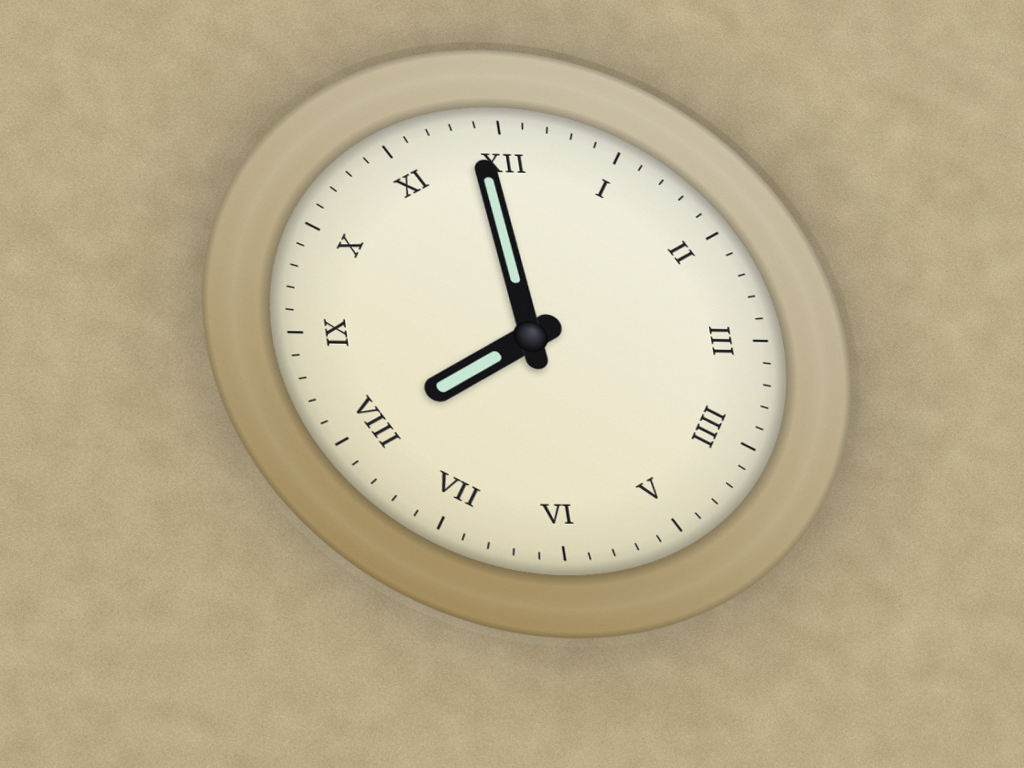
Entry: 7 h 59 min
